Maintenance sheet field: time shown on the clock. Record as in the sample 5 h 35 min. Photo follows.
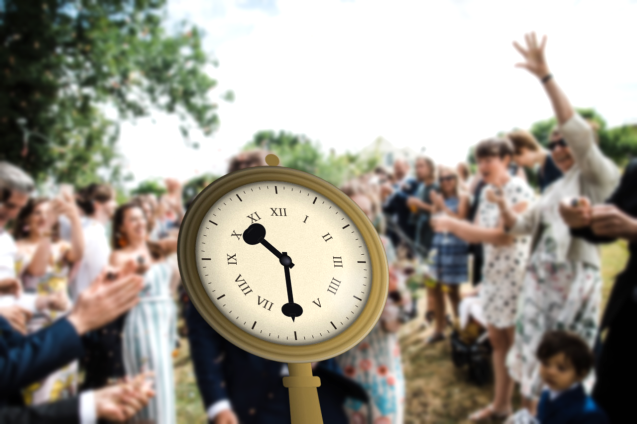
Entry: 10 h 30 min
